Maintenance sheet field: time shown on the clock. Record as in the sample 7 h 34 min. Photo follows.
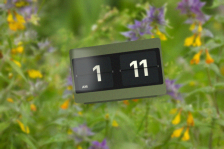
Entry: 1 h 11 min
